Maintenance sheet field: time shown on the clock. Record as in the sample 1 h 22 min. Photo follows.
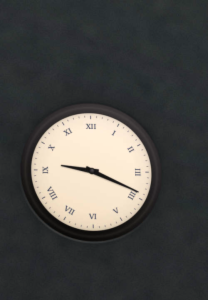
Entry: 9 h 19 min
